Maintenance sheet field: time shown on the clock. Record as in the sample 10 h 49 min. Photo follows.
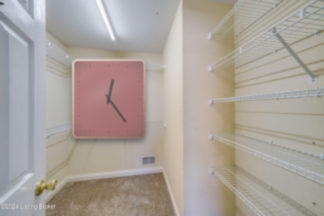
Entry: 12 h 24 min
